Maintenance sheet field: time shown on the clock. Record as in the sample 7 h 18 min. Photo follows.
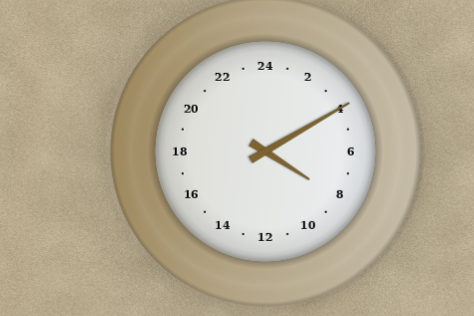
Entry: 8 h 10 min
